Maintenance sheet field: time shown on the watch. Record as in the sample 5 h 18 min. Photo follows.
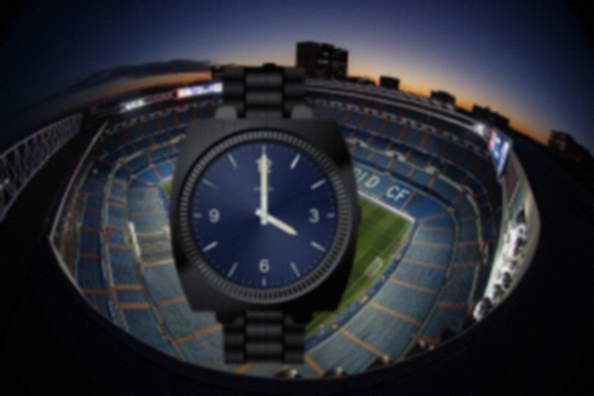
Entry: 4 h 00 min
